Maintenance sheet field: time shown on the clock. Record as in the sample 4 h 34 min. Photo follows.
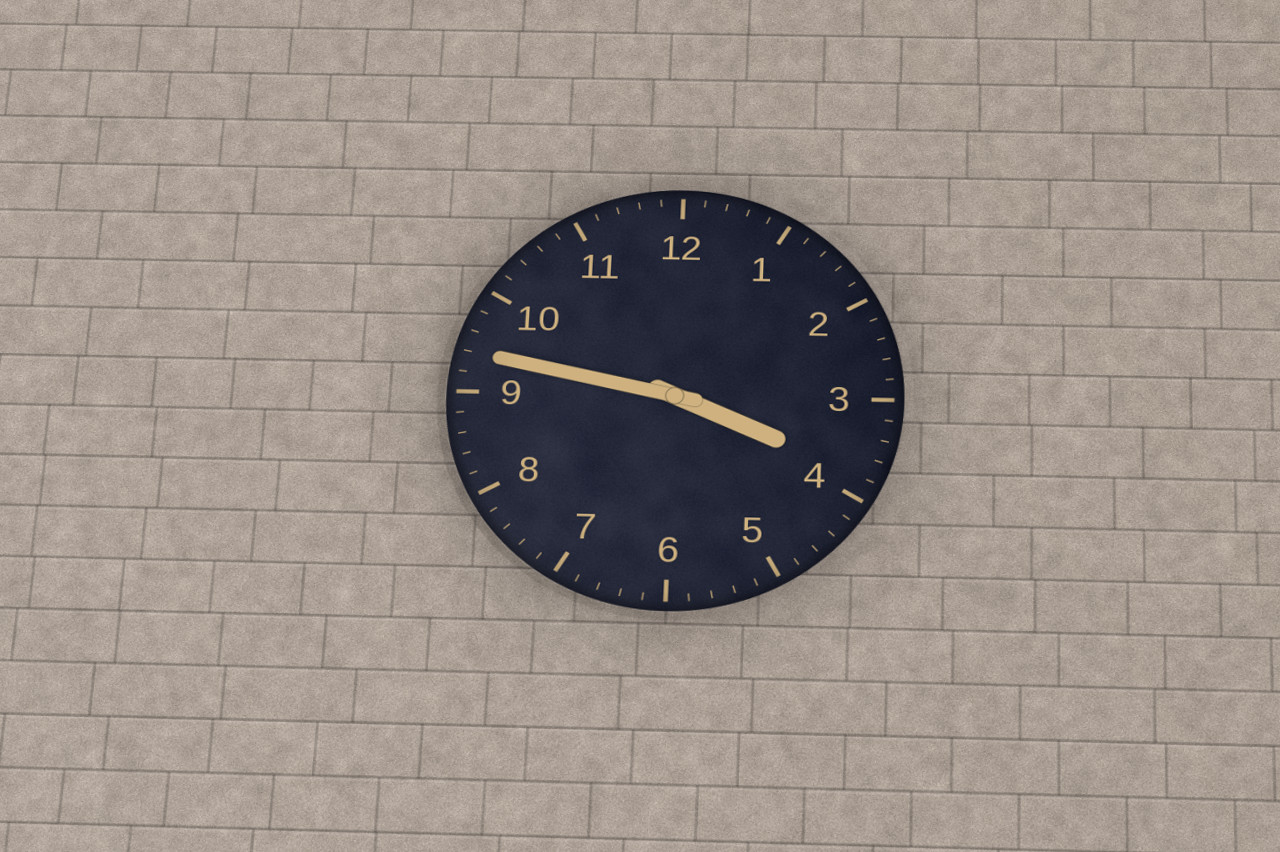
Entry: 3 h 47 min
